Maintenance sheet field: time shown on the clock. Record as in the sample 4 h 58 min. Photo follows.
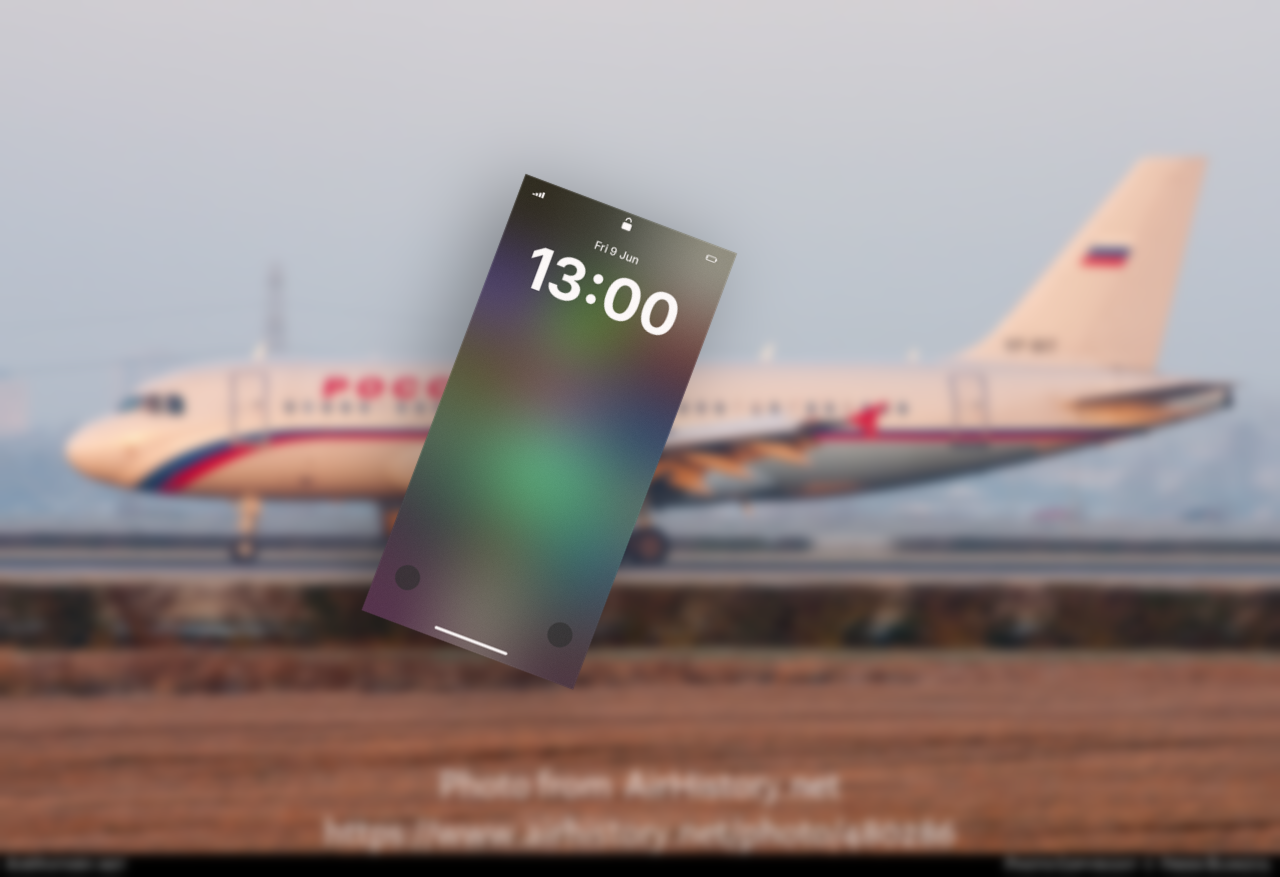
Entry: 13 h 00 min
